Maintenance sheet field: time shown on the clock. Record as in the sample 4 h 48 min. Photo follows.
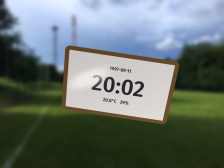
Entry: 20 h 02 min
